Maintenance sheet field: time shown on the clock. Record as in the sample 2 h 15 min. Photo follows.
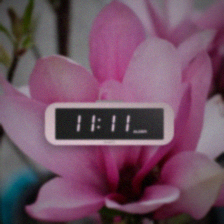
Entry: 11 h 11 min
